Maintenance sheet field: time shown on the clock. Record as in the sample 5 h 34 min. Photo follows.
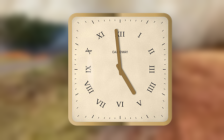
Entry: 4 h 59 min
